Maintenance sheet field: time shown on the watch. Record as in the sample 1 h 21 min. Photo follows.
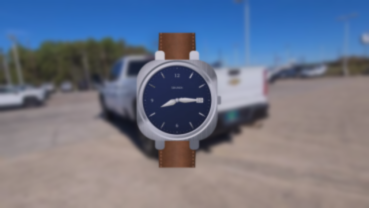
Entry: 8 h 15 min
